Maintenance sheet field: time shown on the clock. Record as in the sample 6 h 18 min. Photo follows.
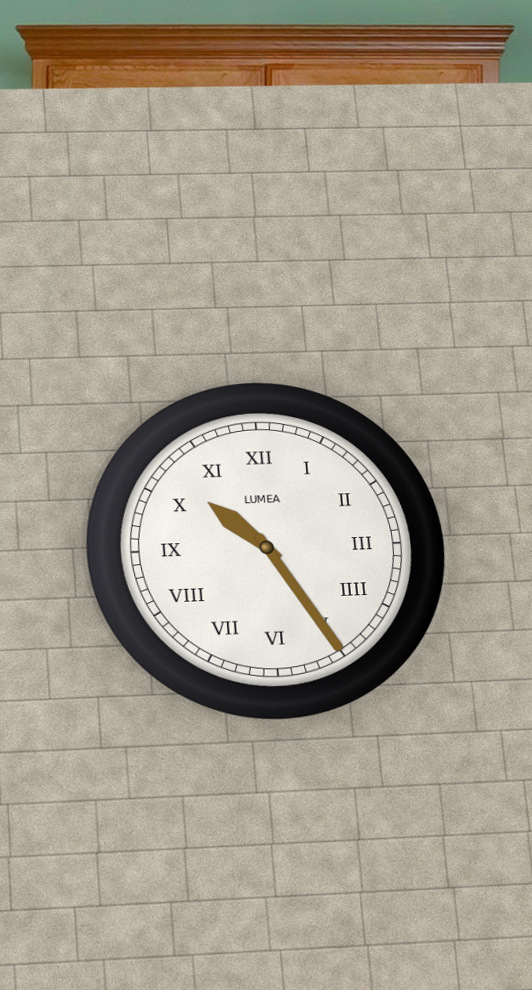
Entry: 10 h 25 min
